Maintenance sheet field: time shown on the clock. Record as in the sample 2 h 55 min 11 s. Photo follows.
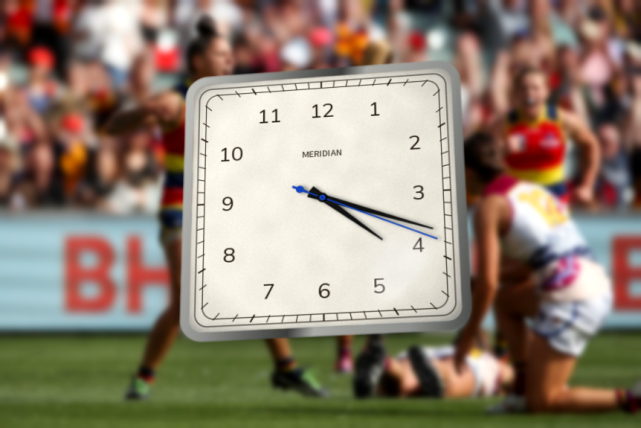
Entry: 4 h 18 min 19 s
